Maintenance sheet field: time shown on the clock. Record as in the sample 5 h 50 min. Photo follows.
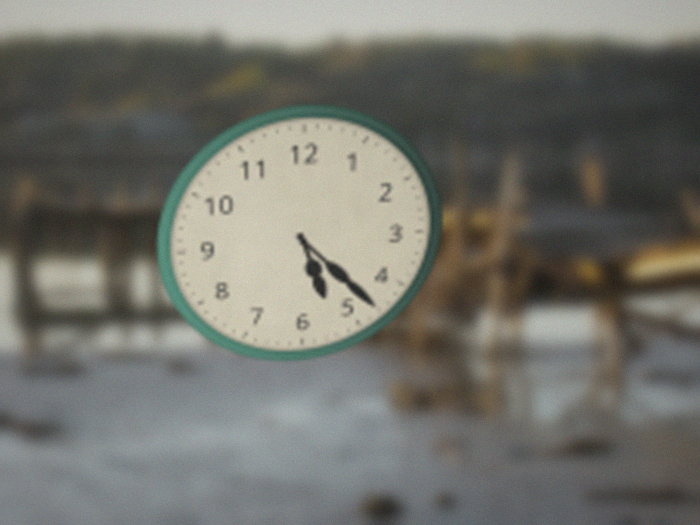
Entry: 5 h 23 min
